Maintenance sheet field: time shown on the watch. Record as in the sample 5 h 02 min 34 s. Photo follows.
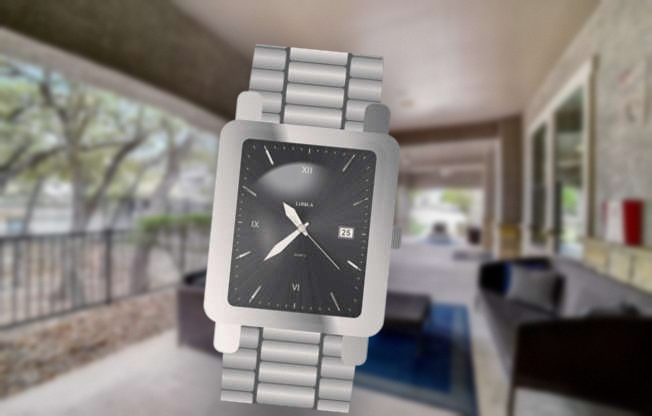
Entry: 10 h 37 min 22 s
